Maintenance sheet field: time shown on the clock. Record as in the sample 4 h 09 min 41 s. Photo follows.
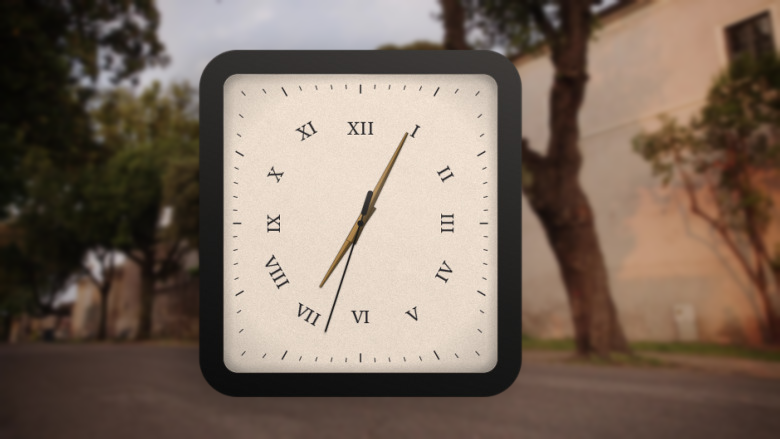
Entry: 7 h 04 min 33 s
